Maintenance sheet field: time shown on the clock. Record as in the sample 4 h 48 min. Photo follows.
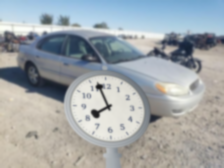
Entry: 7 h 57 min
